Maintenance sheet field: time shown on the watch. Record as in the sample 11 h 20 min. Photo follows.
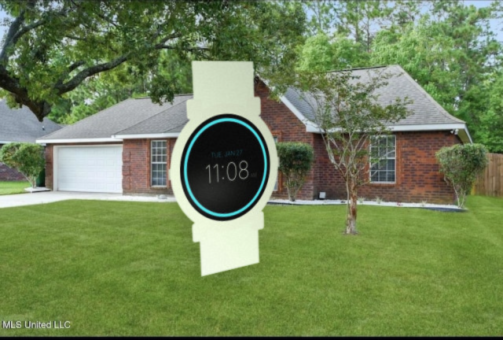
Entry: 11 h 08 min
